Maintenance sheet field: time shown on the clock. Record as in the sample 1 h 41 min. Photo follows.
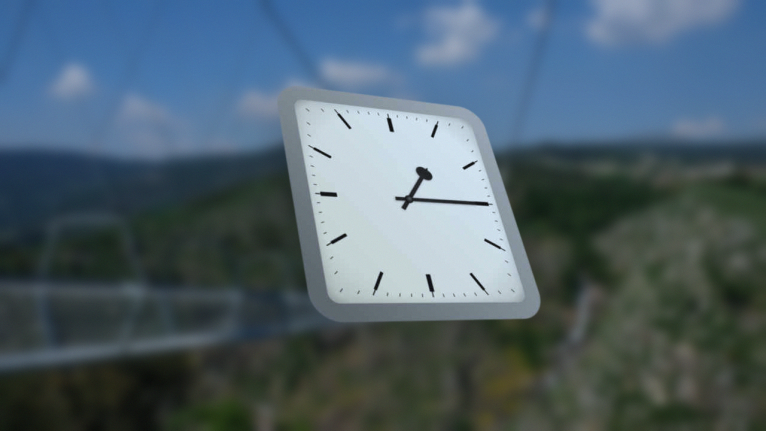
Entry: 1 h 15 min
